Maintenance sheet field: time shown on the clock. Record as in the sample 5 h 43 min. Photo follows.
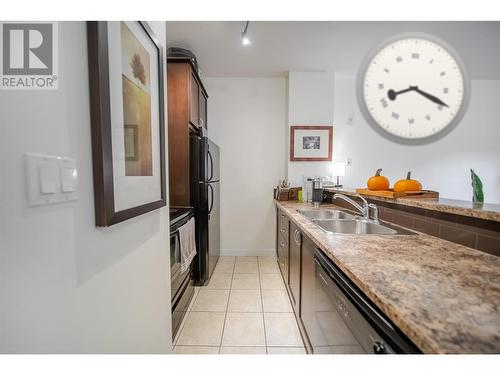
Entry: 8 h 19 min
